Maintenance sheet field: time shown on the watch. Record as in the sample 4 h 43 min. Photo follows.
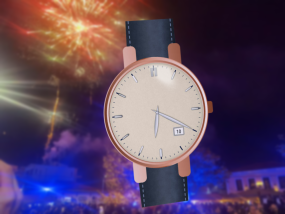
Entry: 6 h 20 min
